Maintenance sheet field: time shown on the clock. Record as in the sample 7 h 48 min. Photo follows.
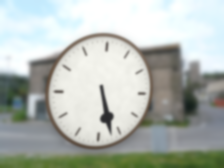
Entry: 5 h 27 min
